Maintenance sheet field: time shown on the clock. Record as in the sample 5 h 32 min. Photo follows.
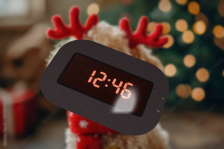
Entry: 12 h 46 min
